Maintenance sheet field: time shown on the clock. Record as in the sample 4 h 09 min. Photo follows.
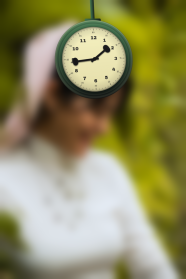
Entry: 1 h 44 min
